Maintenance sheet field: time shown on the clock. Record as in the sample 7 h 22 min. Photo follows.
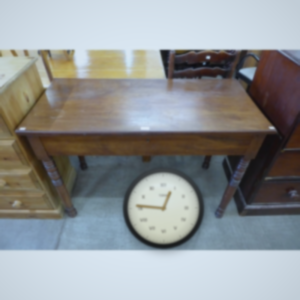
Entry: 12 h 46 min
